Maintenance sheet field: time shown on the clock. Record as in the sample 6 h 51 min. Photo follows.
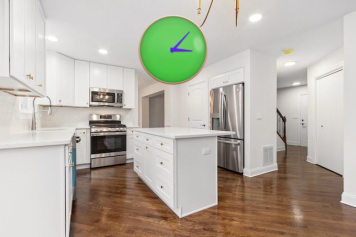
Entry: 3 h 07 min
